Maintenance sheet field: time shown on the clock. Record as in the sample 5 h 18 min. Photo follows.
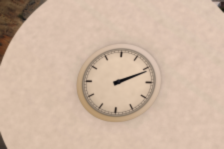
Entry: 2 h 11 min
